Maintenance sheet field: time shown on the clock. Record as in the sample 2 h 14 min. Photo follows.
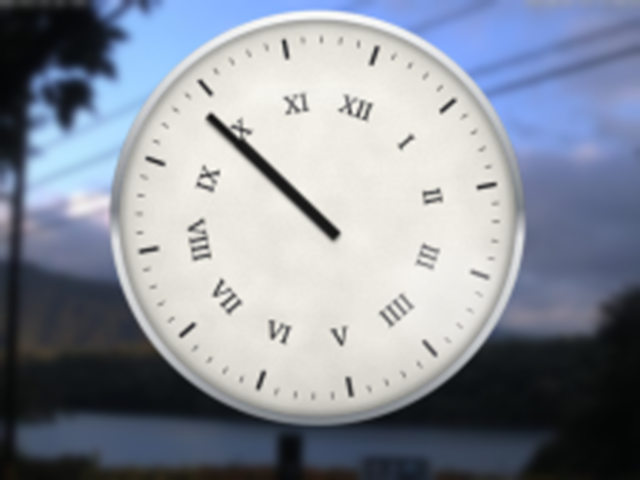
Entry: 9 h 49 min
